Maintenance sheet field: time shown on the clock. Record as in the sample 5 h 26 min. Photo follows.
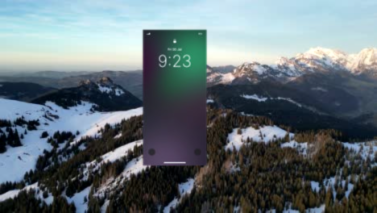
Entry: 9 h 23 min
